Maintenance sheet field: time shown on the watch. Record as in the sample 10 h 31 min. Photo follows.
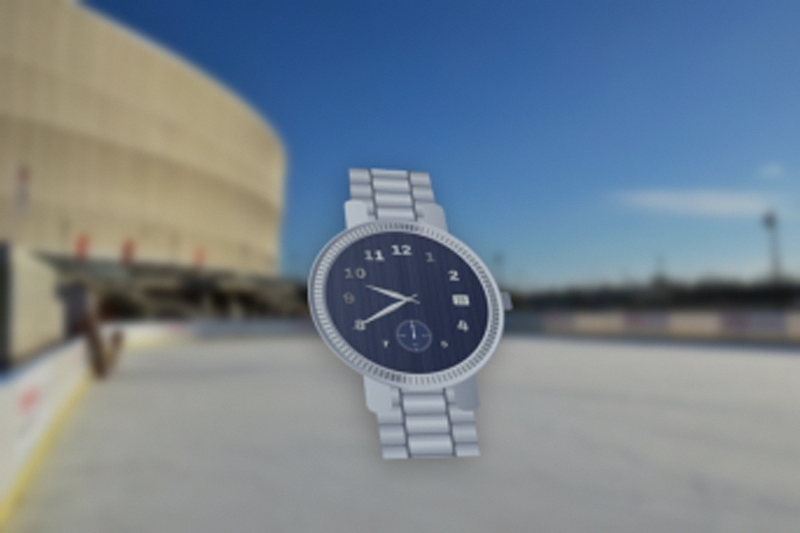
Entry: 9 h 40 min
